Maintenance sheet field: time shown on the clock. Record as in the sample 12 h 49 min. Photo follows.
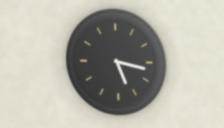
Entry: 5 h 17 min
